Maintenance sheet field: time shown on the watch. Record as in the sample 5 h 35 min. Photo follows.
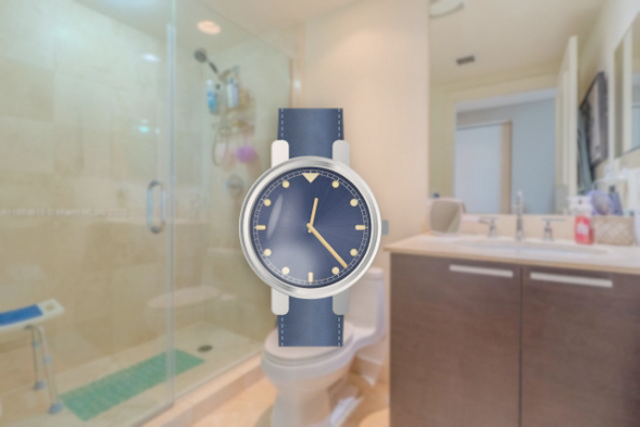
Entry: 12 h 23 min
